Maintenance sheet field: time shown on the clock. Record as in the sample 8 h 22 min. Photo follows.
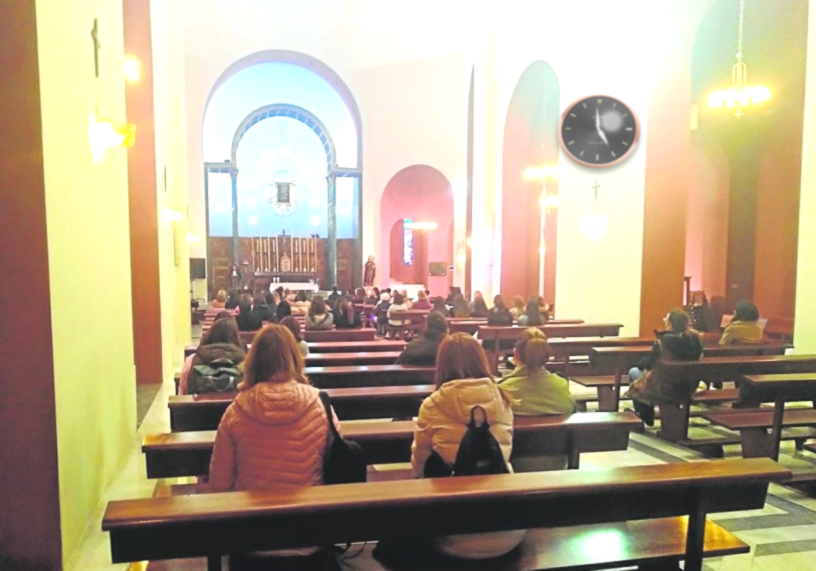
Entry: 4 h 59 min
